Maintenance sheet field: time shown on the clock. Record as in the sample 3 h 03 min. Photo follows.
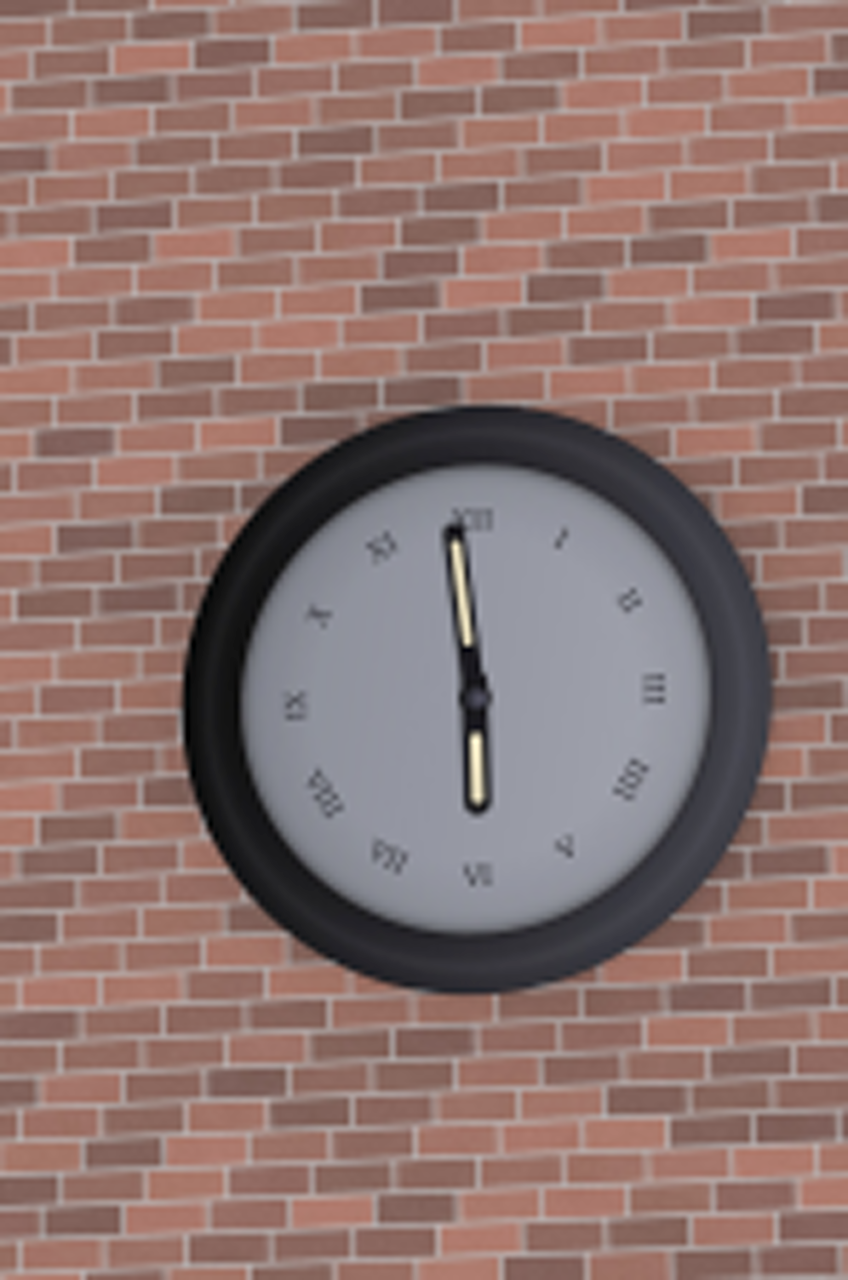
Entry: 5 h 59 min
